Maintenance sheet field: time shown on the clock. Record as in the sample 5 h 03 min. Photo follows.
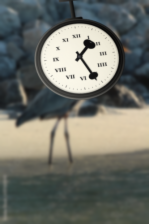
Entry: 1 h 26 min
